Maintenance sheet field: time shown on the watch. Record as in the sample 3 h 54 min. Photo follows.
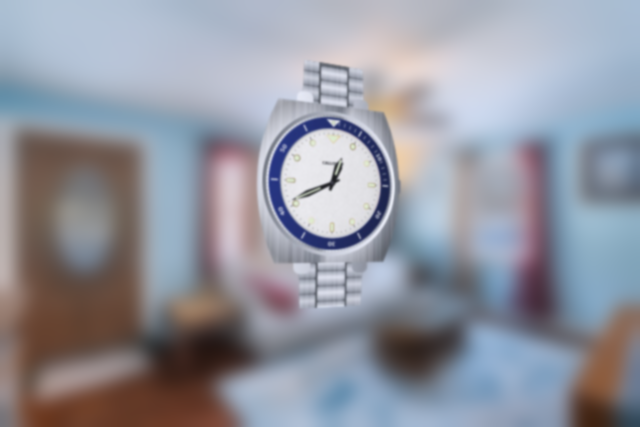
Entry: 12 h 41 min
